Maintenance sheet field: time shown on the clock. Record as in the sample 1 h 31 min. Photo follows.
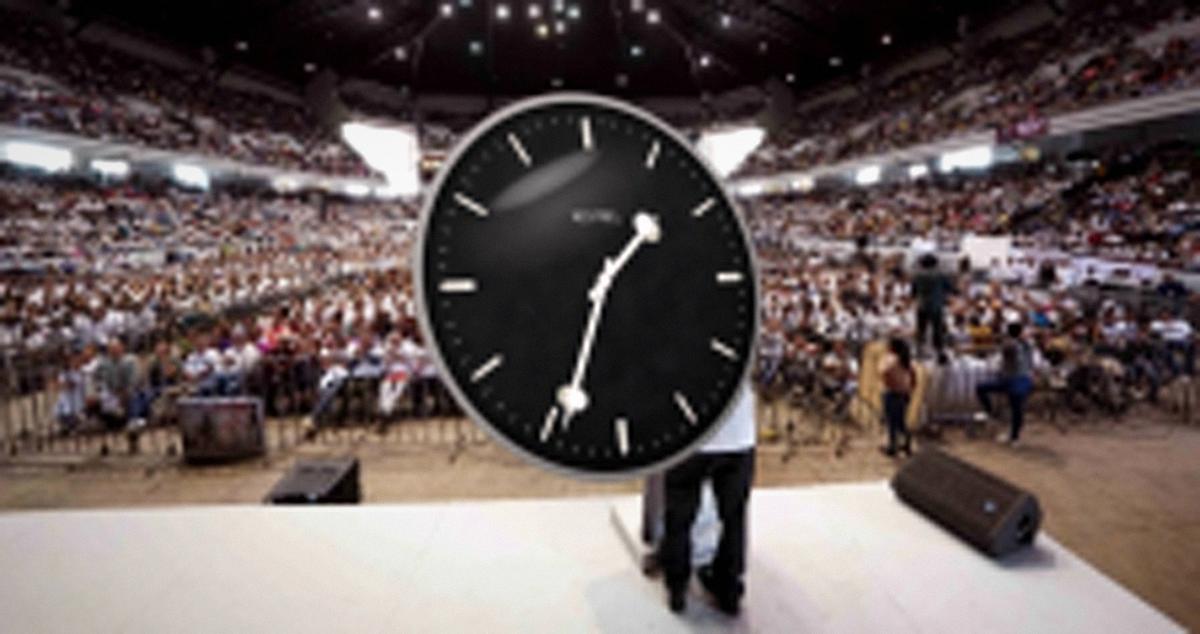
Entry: 1 h 34 min
